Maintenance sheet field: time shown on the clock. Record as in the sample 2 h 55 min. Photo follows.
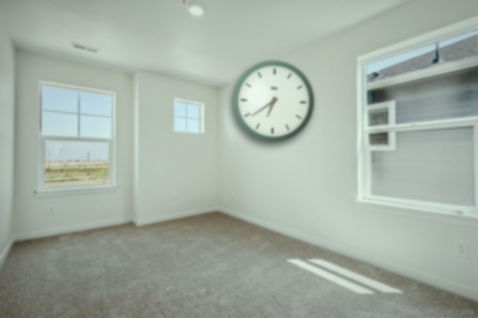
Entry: 6 h 39 min
